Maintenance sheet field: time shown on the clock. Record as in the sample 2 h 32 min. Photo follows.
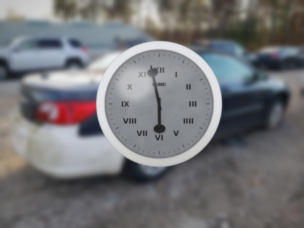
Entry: 5 h 58 min
